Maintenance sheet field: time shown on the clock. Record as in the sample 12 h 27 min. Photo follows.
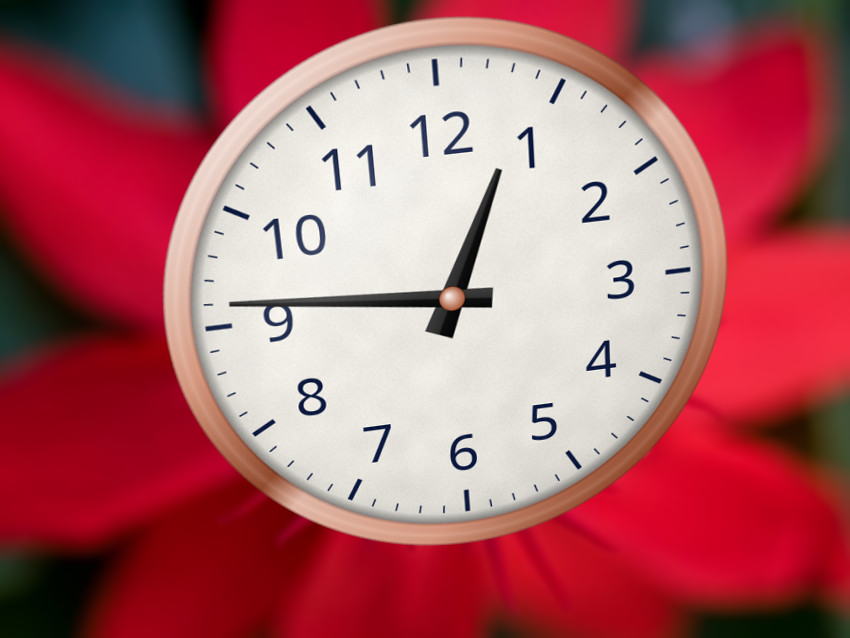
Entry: 12 h 46 min
